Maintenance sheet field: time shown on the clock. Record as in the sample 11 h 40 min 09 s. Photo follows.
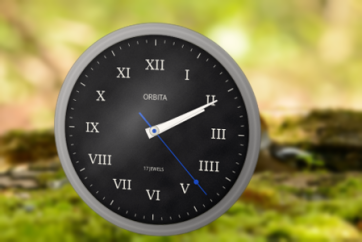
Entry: 2 h 10 min 23 s
